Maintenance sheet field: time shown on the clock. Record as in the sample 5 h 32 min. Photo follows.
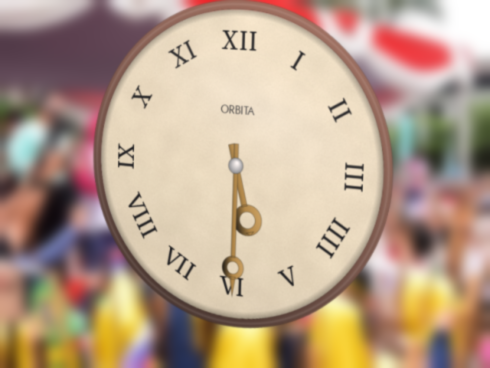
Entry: 5 h 30 min
